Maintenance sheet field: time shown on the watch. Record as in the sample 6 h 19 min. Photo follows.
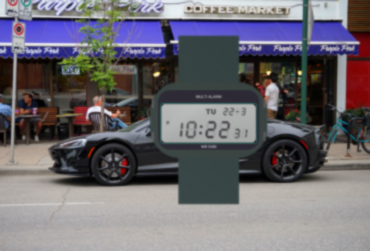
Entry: 10 h 22 min
